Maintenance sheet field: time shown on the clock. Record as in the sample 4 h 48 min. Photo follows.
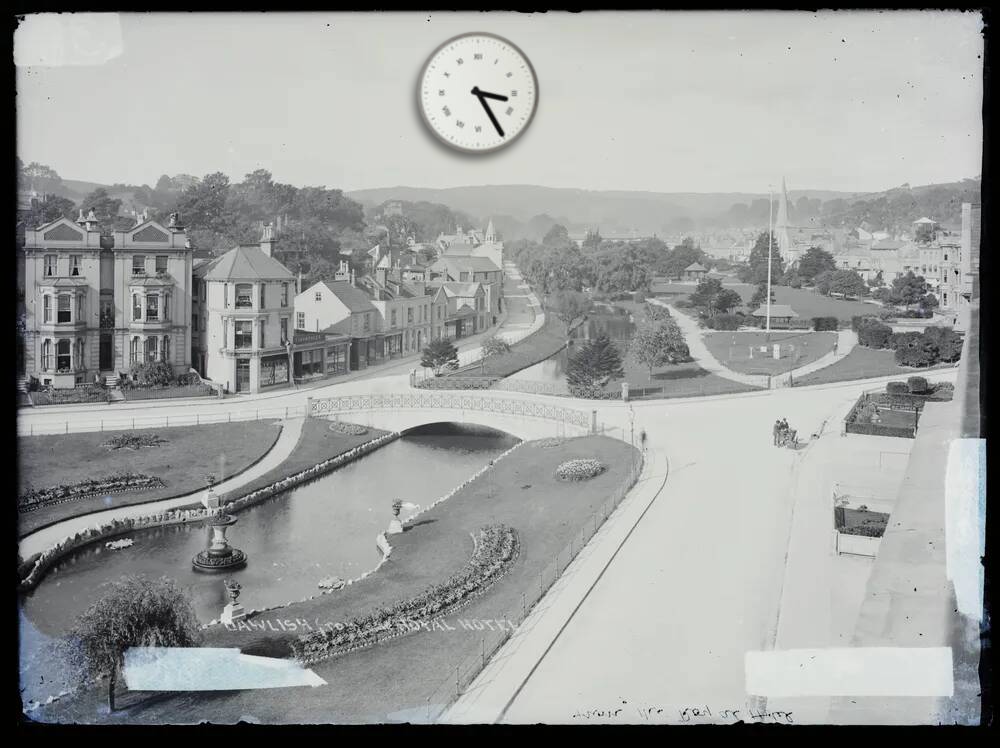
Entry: 3 h 25 min
